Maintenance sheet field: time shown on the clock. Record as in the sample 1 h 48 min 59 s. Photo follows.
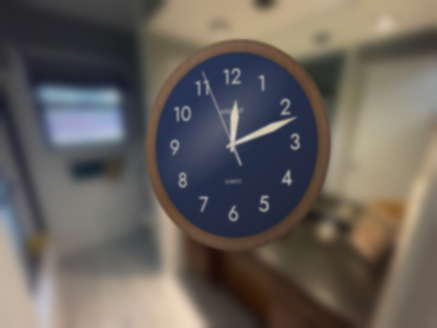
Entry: 12 h 11 min 56 s
